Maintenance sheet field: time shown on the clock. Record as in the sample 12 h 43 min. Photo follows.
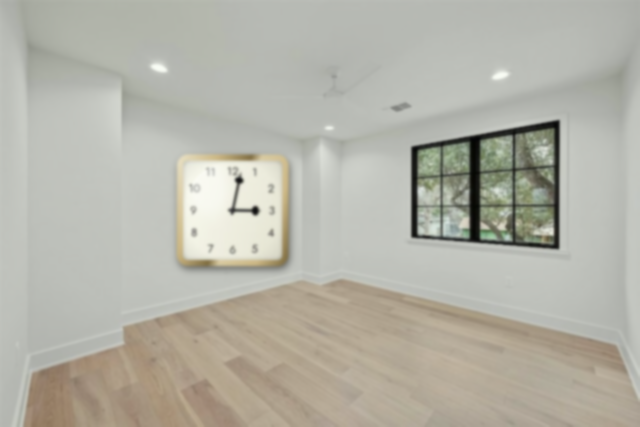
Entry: 3 h 02 min
